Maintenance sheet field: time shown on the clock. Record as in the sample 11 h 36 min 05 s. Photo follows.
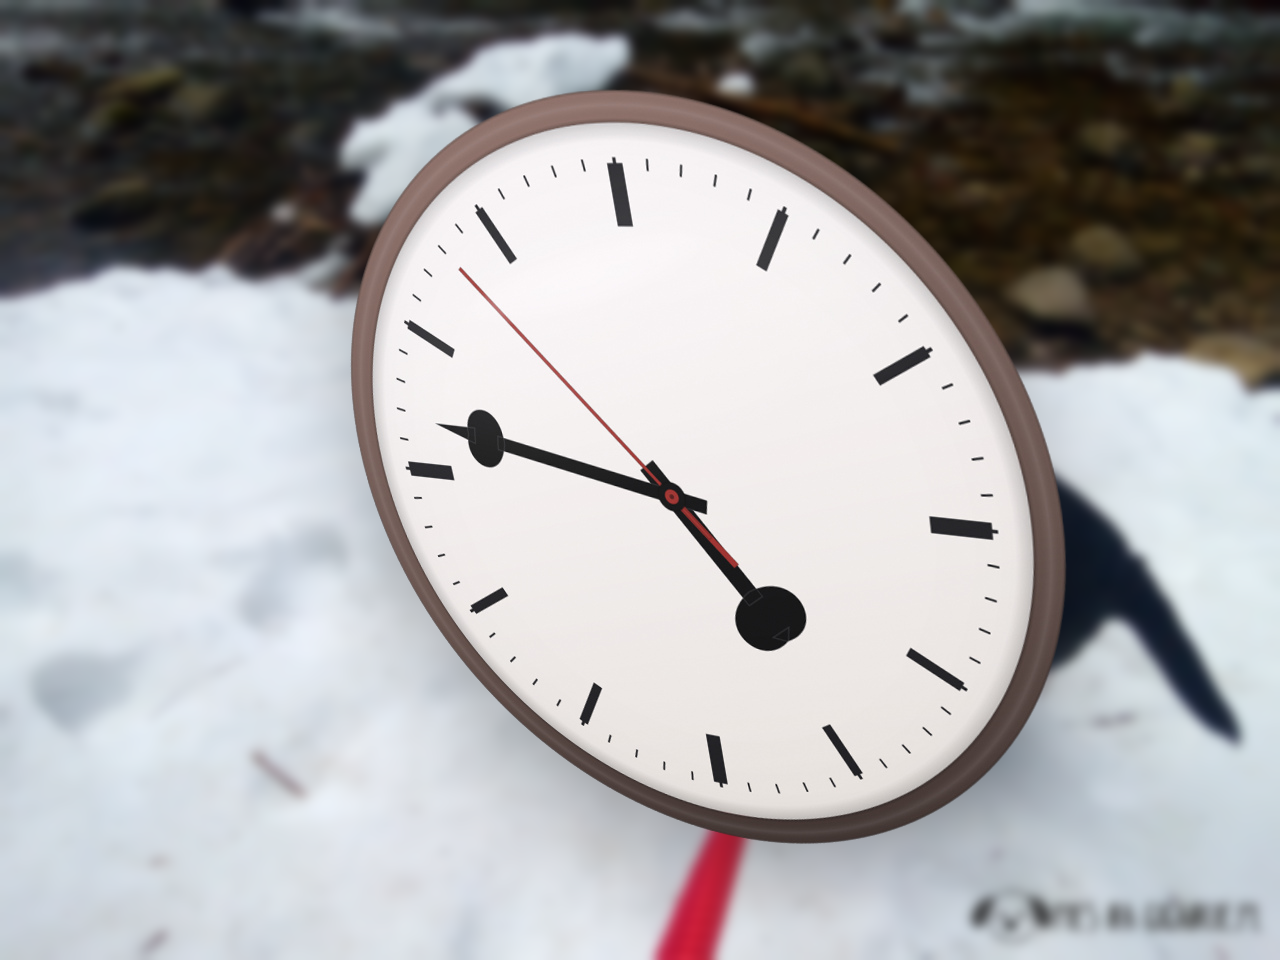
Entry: 4 h 46 min 53 s
